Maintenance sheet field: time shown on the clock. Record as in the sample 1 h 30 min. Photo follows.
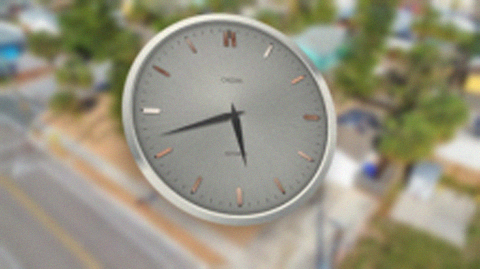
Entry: 5 h 42 min
